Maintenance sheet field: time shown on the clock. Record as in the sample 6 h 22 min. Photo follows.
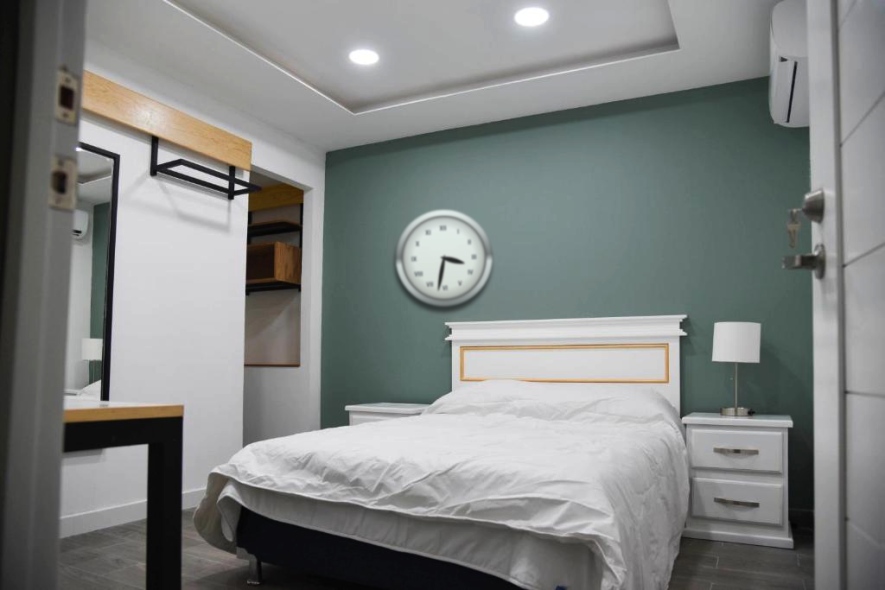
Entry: 3 h 32 min
